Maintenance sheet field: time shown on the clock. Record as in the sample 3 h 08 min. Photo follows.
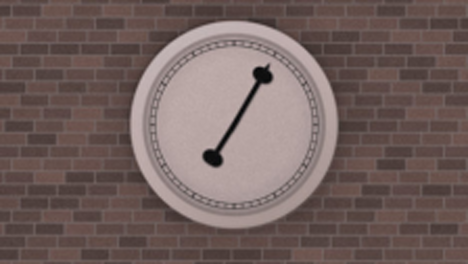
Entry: 7 h 05 min
